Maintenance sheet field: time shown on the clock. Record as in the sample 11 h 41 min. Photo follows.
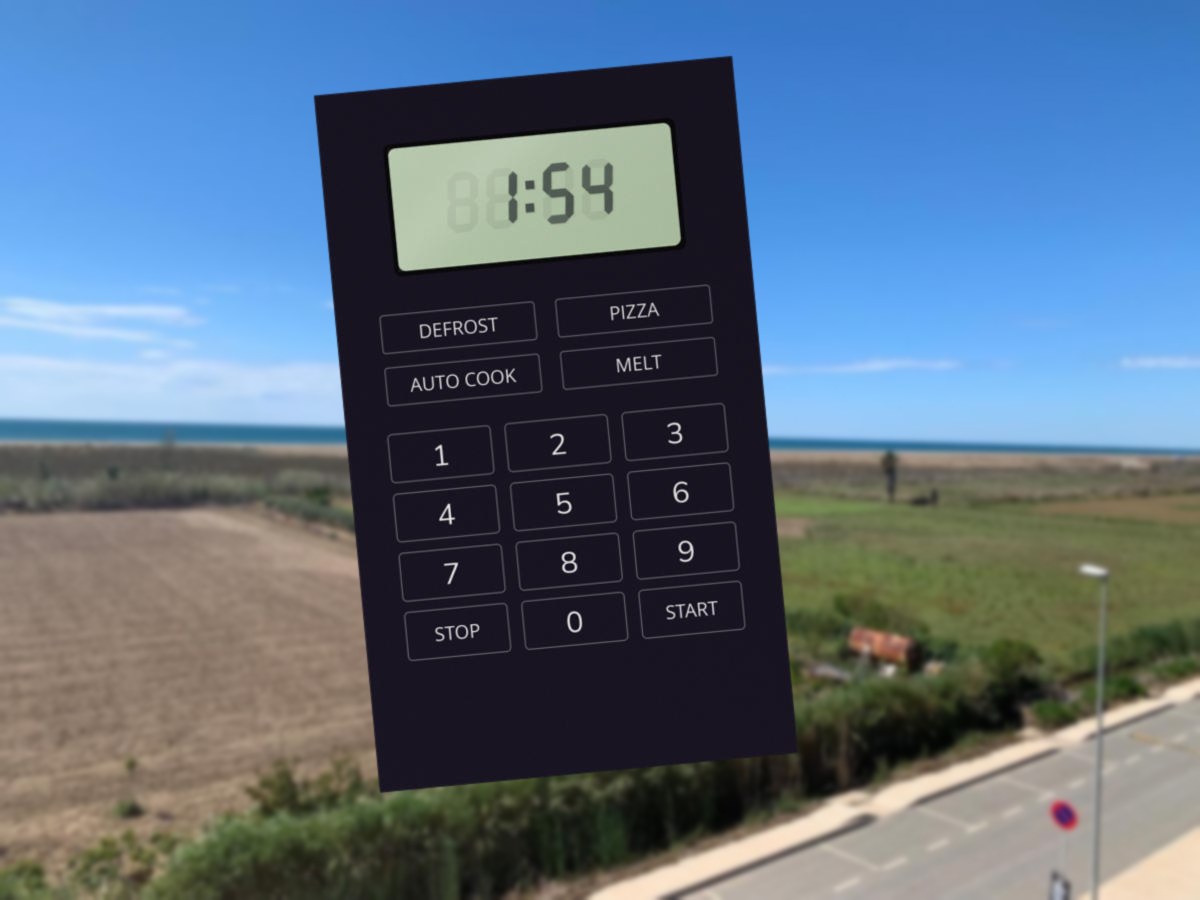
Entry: 1 h 54 min
